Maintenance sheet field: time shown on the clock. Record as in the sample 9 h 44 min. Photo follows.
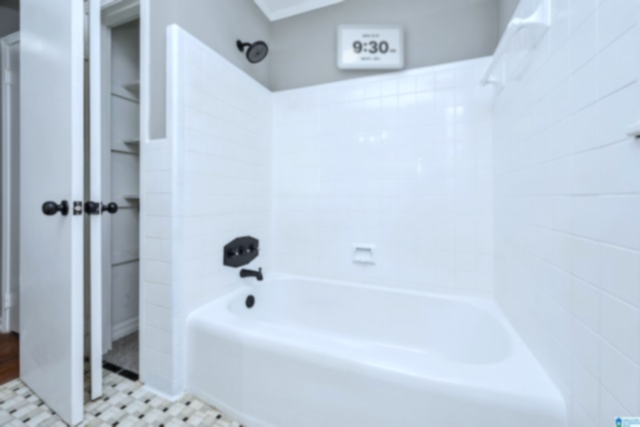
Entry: 9 h 30 min
